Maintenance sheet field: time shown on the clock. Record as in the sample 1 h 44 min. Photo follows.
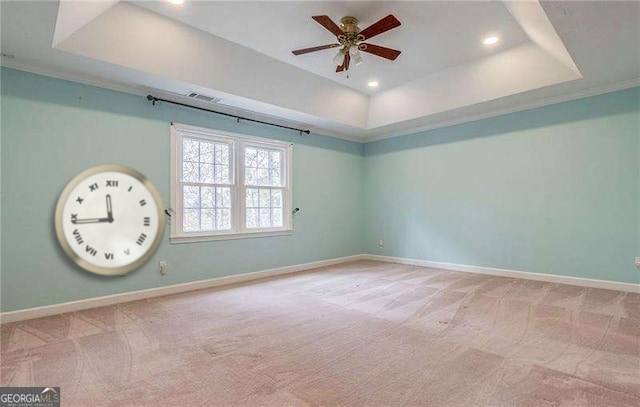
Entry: 11 h 44 min
